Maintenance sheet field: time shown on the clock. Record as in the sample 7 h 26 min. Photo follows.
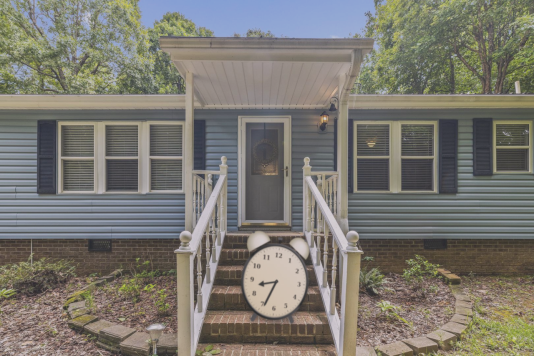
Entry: 8 h 34 min
